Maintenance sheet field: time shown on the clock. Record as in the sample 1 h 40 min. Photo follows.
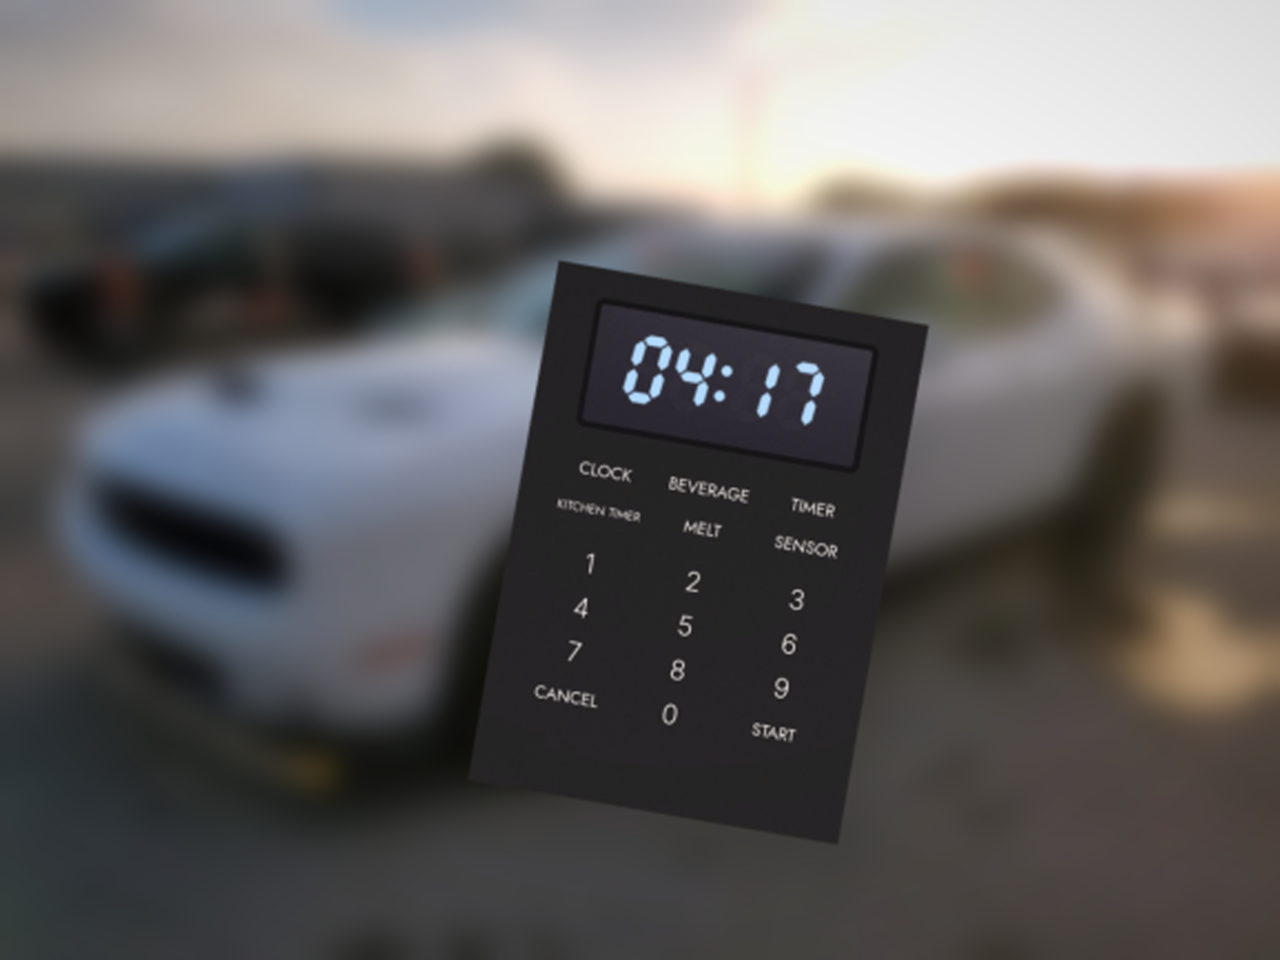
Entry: 4 h 17 min
